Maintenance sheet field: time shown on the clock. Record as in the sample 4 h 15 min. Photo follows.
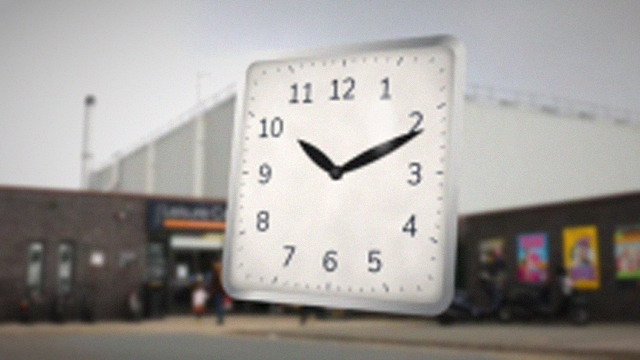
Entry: 10 h 11 min
